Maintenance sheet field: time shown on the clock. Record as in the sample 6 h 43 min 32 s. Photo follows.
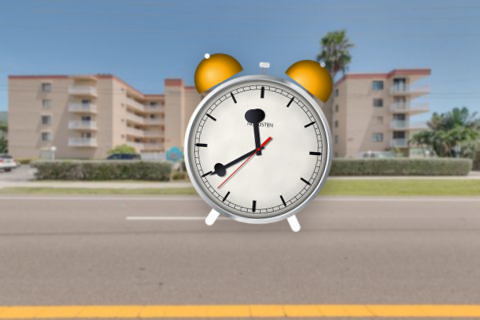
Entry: 11 h 39 min 37 s
